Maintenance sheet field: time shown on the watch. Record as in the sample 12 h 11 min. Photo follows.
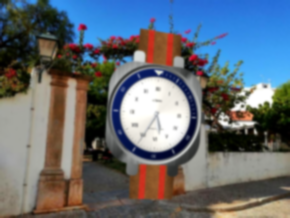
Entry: 5 h 35 min
